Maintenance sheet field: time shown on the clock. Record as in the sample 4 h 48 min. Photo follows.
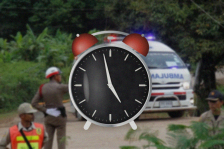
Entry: 4 h 58 min
